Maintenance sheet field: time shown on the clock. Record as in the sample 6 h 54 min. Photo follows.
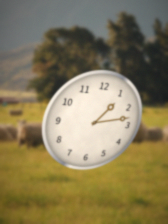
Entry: 1 h 13 min
